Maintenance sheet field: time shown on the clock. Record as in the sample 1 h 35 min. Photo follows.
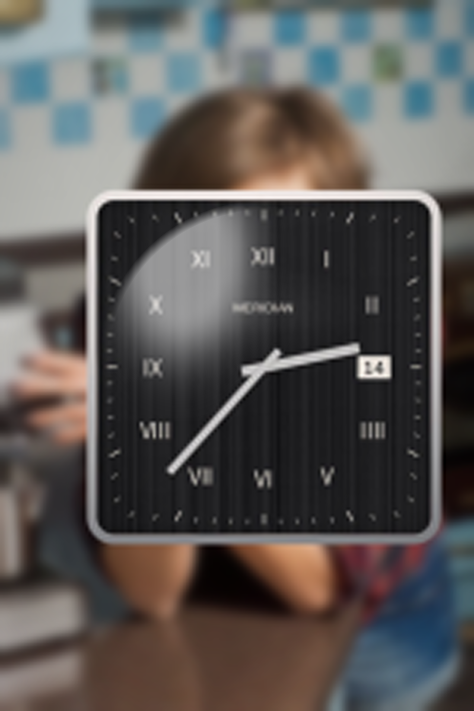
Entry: 2 h 37 min
